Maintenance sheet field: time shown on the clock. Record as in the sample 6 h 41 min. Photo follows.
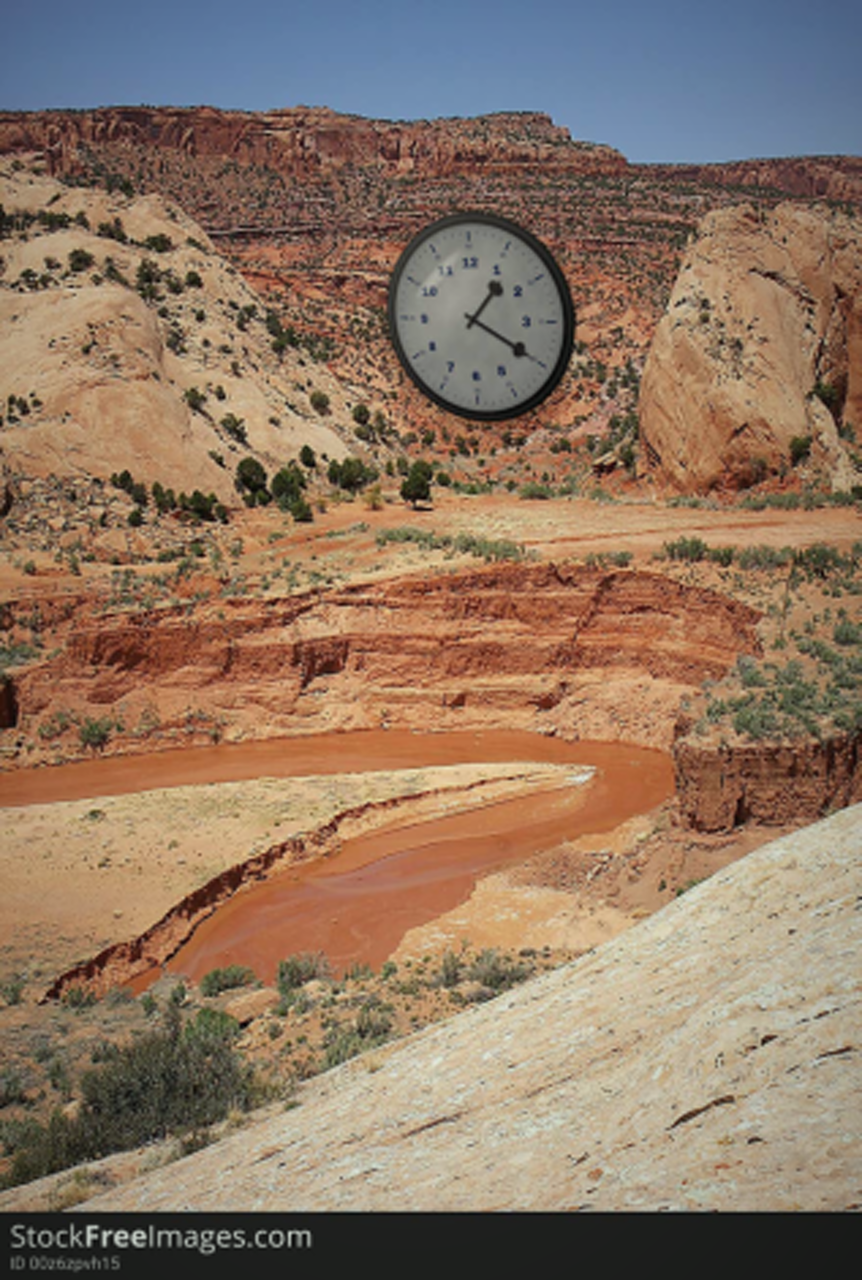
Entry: 1 h 20 min
